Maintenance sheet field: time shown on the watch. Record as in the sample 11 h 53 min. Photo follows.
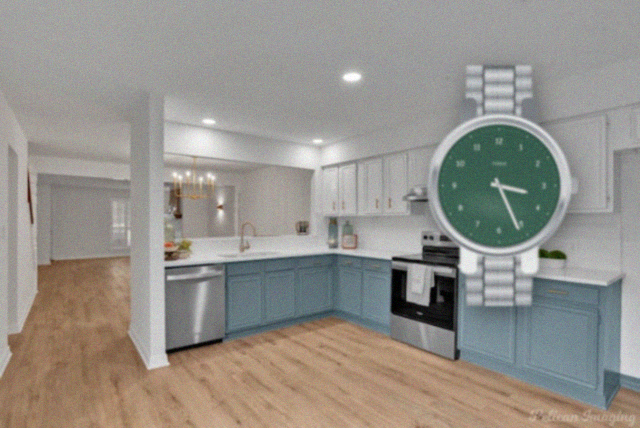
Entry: 3 h 26 min
